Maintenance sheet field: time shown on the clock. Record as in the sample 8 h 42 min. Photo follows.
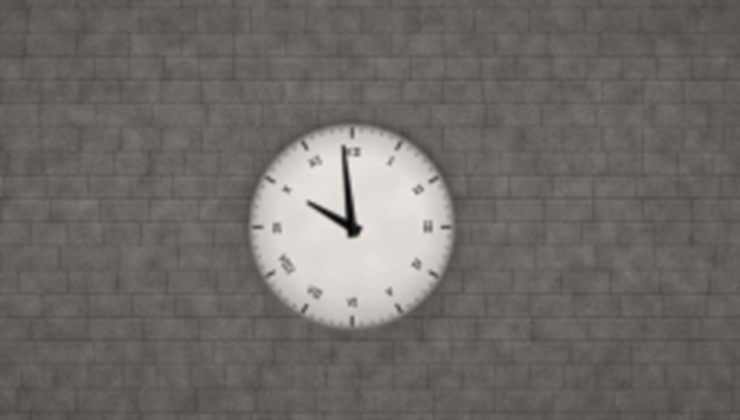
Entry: 9 h 59 min
